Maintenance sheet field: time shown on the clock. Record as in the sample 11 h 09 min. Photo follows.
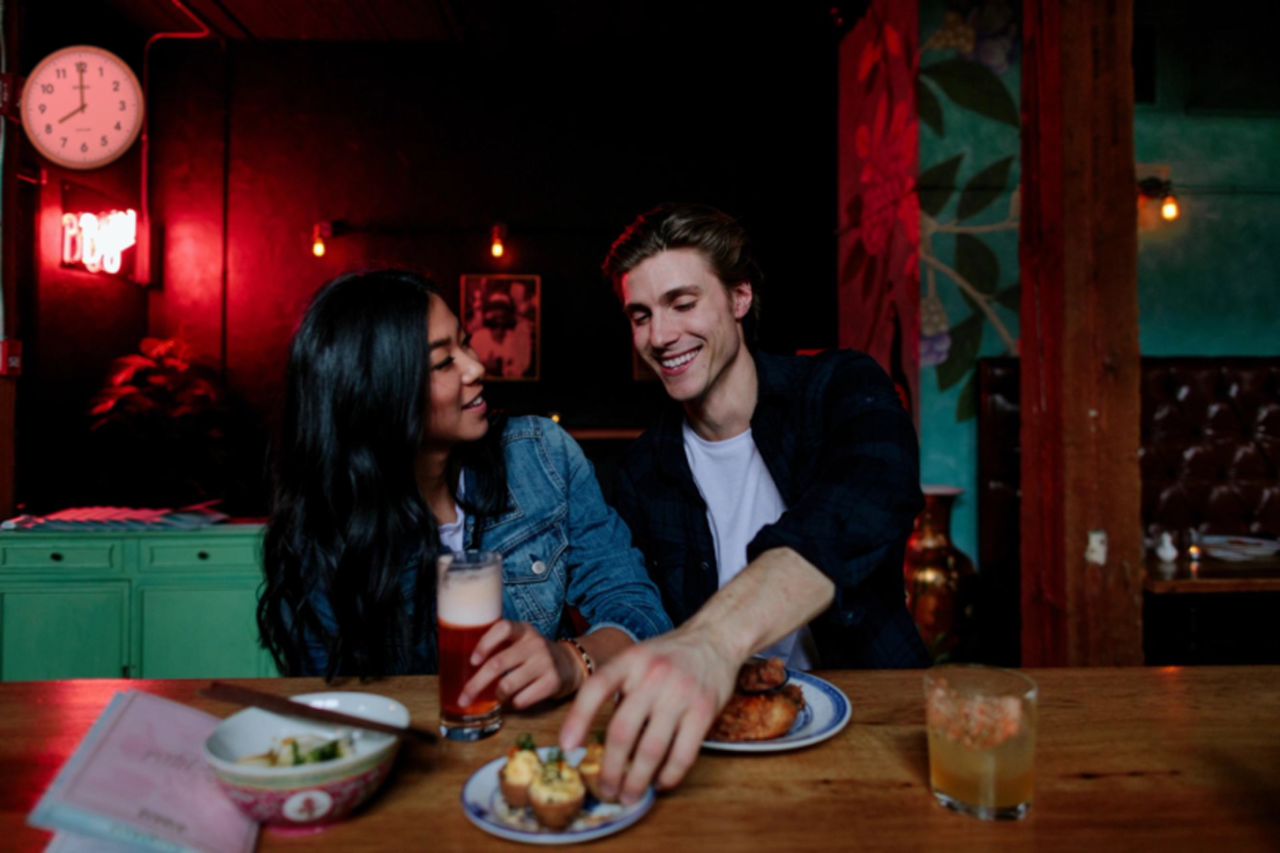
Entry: 8 h 00 min
